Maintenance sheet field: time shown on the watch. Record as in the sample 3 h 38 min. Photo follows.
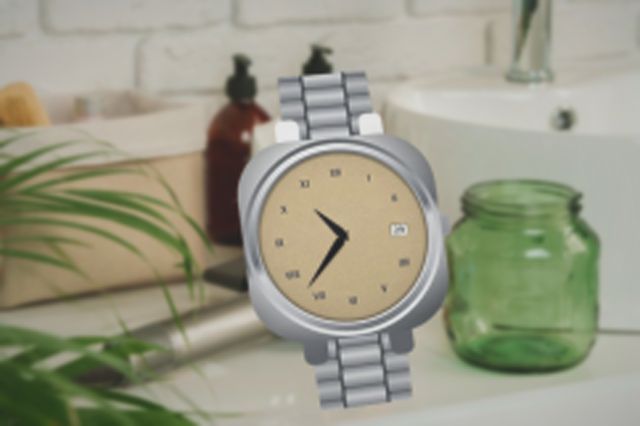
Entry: 10 h 37 min
